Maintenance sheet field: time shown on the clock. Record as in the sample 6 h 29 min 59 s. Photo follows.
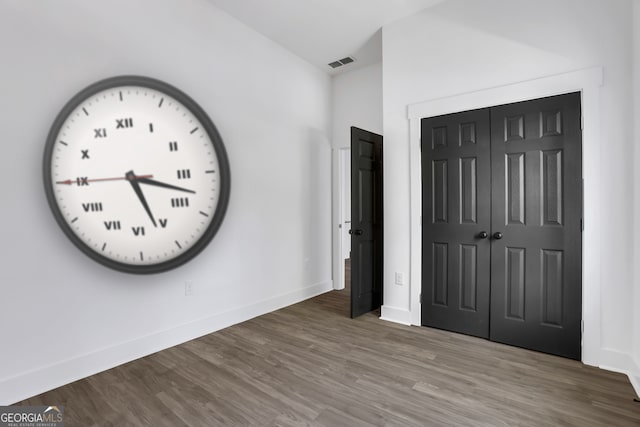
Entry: 5 h 17 min 45 s
